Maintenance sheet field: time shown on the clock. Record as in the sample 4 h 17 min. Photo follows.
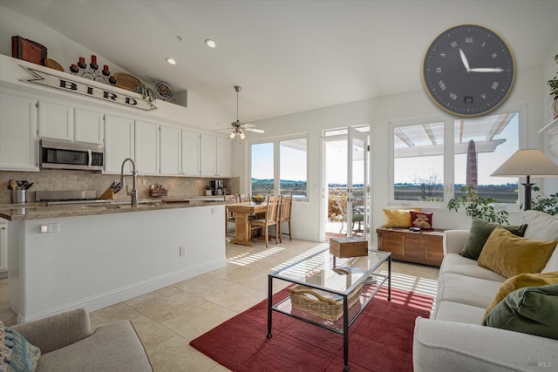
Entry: 11 h 15 min
